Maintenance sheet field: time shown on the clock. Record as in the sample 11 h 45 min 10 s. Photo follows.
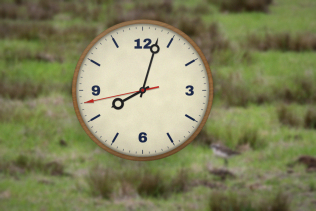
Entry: 8 h 02 min 43 s
